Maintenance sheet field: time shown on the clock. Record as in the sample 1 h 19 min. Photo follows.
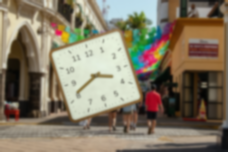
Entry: 3 h 41 min
